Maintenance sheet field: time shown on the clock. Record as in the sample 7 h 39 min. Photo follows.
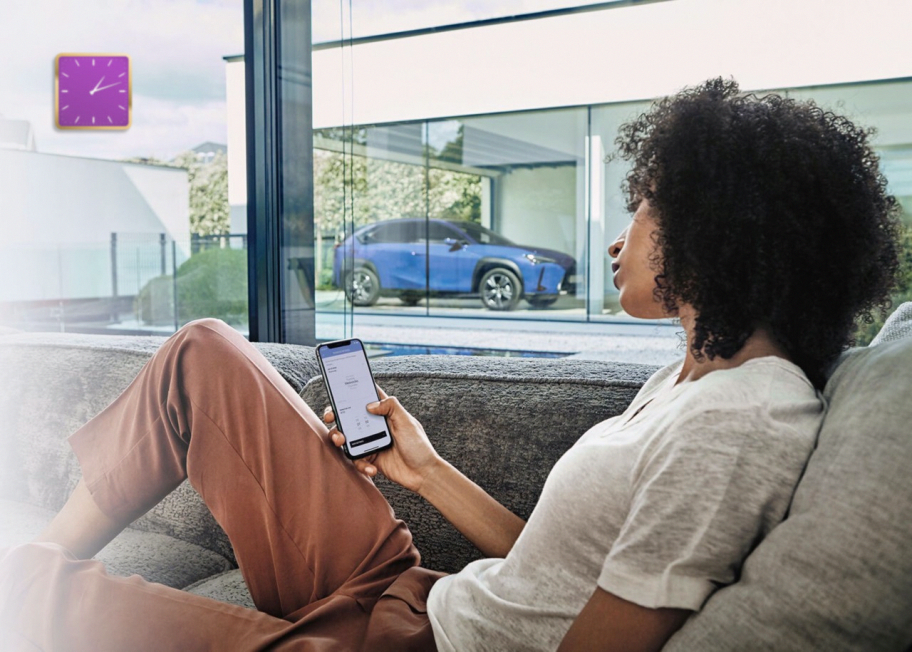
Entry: 1 h 12 min
